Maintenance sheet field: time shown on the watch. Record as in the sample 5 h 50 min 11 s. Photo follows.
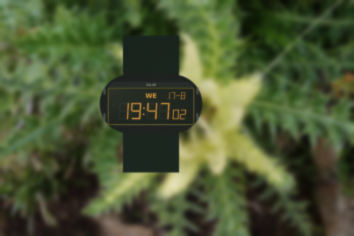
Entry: 19 h 47 min 02 s
